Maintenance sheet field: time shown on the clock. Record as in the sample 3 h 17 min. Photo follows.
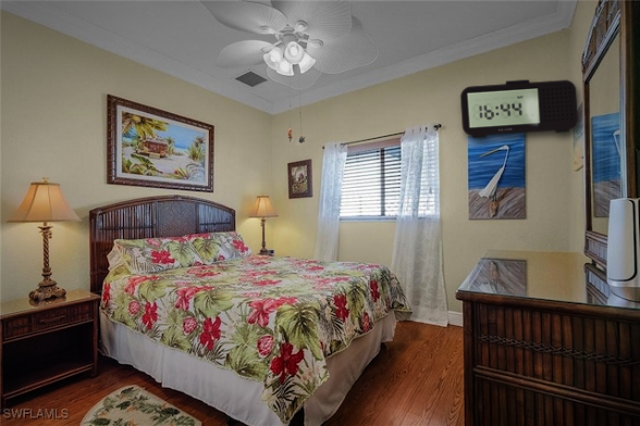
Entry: 16 h 44 min
